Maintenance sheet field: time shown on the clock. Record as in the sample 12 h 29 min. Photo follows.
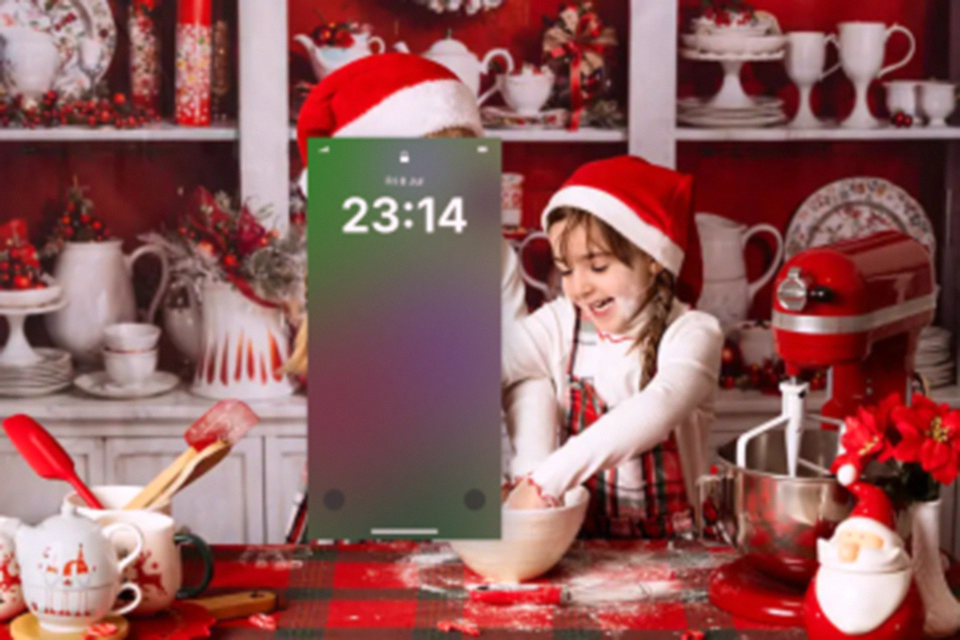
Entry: 23 h 14 min
